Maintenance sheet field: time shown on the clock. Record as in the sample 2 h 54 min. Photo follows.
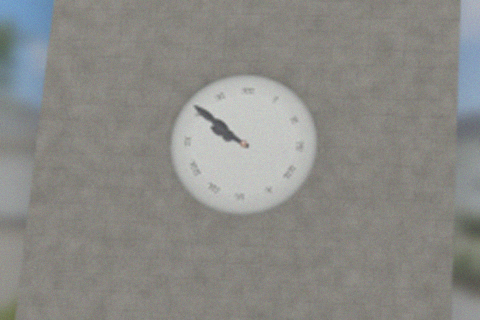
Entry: 9 h 51 min
